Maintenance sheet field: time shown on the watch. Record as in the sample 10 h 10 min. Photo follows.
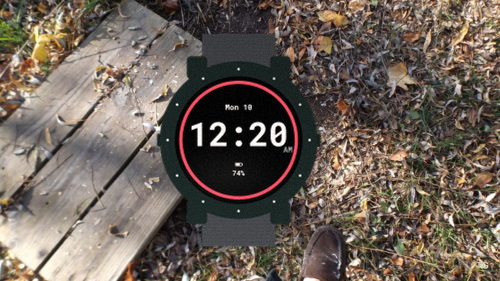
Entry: 12 h 20 min
